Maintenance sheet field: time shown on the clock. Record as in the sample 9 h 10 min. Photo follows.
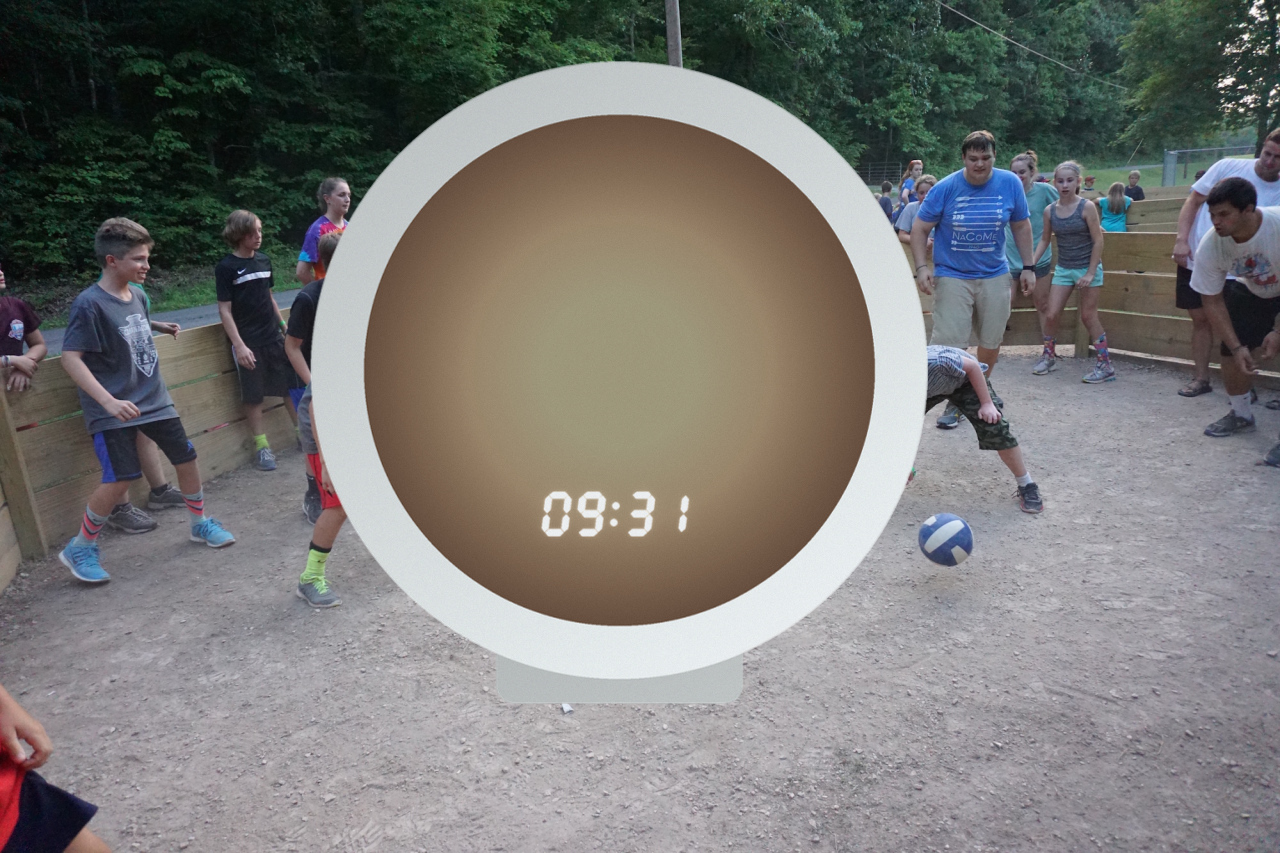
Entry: 9 h 31 min
